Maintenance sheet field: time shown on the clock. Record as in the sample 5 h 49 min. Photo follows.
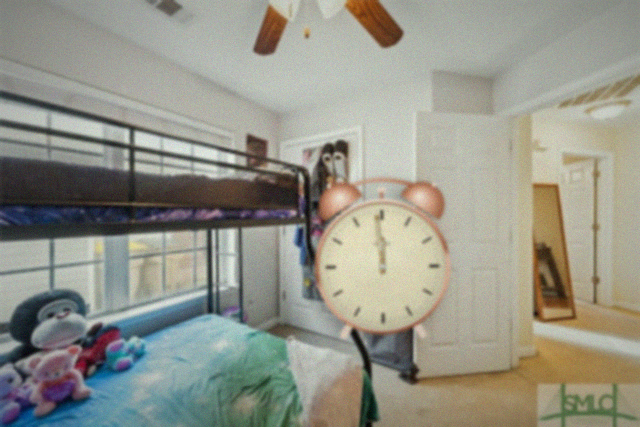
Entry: 11 h 59 min
